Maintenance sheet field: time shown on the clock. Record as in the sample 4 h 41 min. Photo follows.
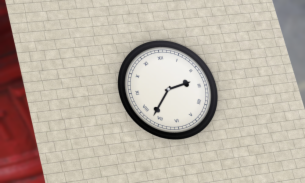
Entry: 2 h 37 min
